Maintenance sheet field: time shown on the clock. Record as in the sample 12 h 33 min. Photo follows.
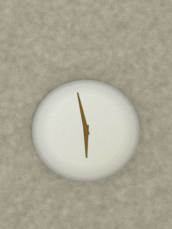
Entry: 5 h 58 min
